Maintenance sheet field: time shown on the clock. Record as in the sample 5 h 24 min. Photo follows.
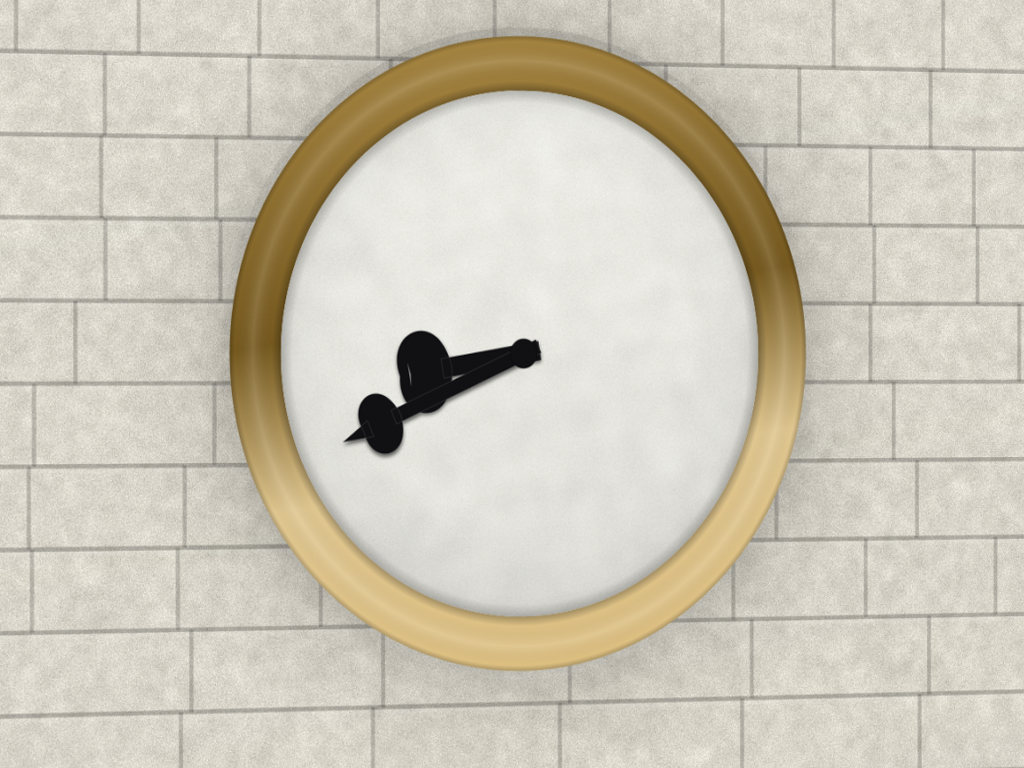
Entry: 8 h 41 min
